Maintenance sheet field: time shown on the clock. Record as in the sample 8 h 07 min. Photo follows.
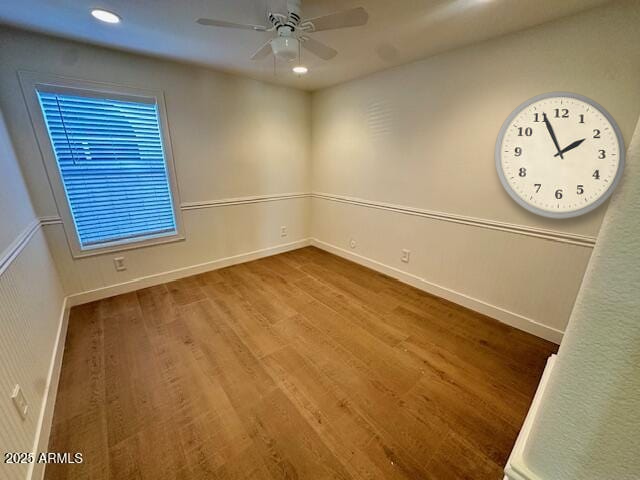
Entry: 1 h 56 min
